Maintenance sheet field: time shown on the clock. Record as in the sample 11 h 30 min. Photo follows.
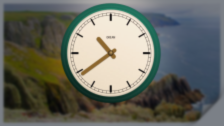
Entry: 10 h 39 min
